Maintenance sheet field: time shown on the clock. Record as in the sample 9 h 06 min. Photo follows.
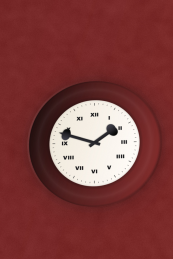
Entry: 1 h 48 min
